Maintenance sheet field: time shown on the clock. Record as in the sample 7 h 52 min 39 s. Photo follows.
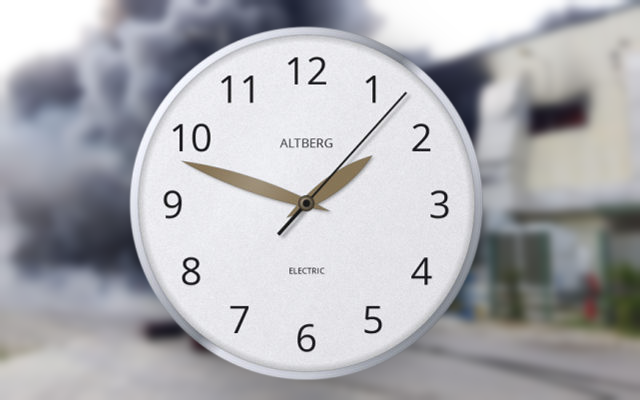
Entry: 1 h 48 min 07 s
